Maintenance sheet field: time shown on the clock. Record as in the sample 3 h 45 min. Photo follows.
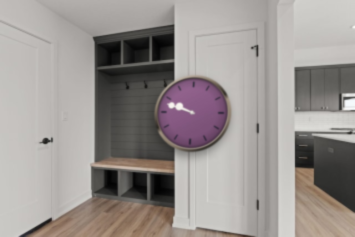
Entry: 9 h 48 min
